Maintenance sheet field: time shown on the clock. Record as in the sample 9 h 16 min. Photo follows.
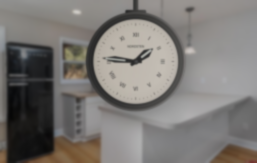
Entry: 1 h 46 min
